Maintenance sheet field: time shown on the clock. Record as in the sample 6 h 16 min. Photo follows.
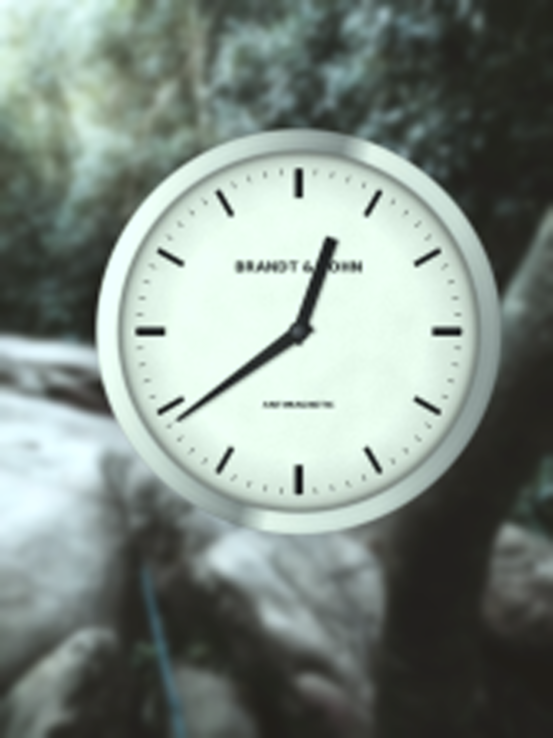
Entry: 12 h 39 min
